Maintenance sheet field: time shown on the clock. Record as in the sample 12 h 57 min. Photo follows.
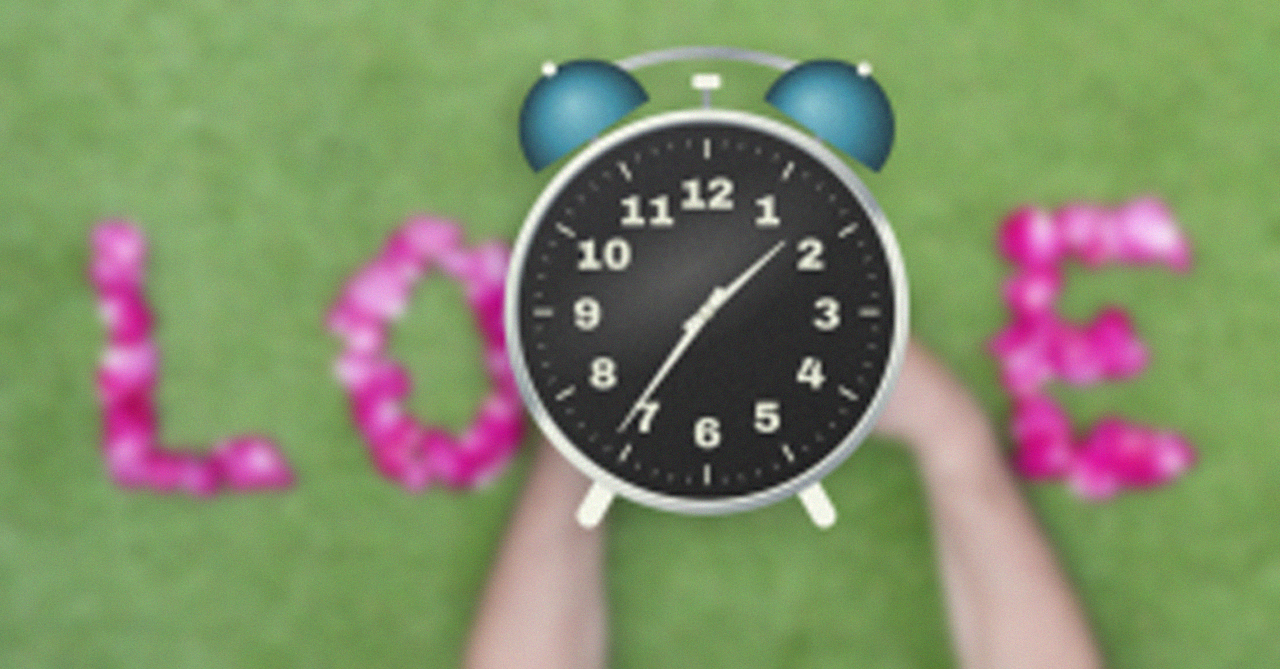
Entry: 1 h 36 min
